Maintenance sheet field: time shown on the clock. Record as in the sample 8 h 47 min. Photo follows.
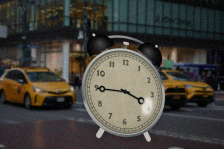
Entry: 3 h 45 min
